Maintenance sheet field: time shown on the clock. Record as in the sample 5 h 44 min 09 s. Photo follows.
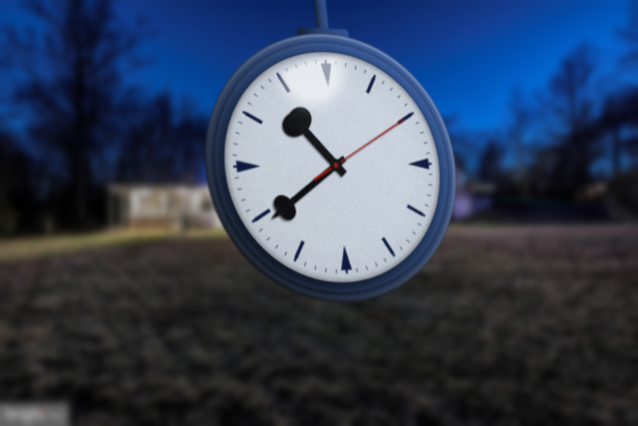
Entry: 10 h 39 min 10 s
